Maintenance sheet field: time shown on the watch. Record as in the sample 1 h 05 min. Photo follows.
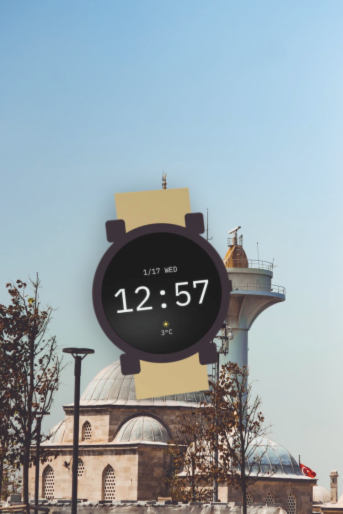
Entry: 12 h 57 min
